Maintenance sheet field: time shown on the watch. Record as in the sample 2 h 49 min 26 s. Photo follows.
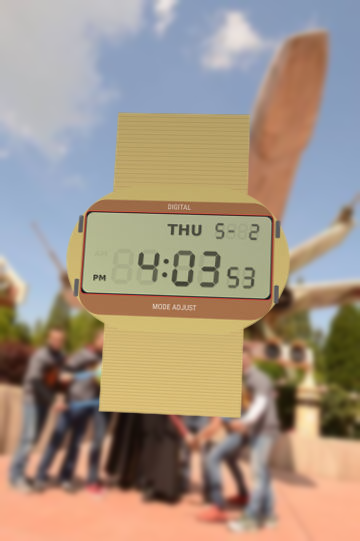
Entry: 4 h 03 min 53 s
